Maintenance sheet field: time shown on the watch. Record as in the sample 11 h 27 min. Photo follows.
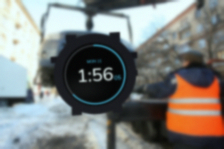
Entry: 1 h 56 min
